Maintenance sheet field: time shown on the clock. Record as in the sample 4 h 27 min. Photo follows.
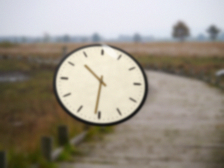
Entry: 10 h 31 min
